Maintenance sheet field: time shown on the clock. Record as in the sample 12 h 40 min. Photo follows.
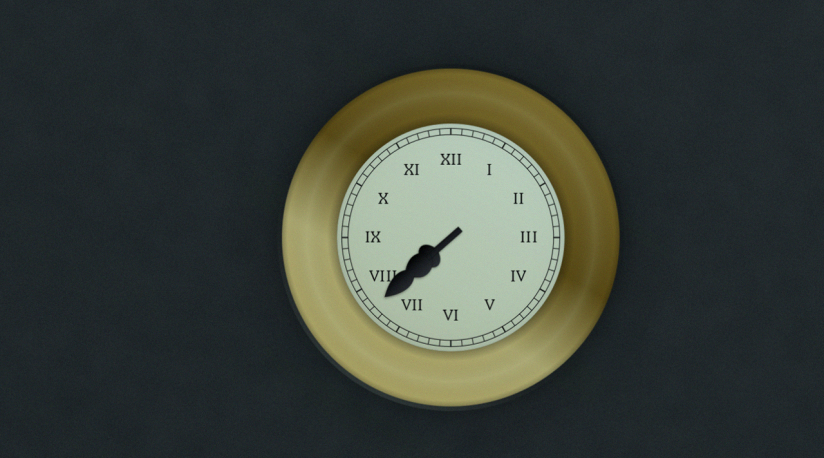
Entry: 7 h 38 min
